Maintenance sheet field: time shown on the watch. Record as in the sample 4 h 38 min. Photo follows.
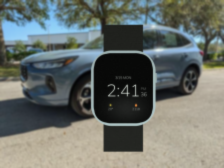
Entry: 2 h 41 min
